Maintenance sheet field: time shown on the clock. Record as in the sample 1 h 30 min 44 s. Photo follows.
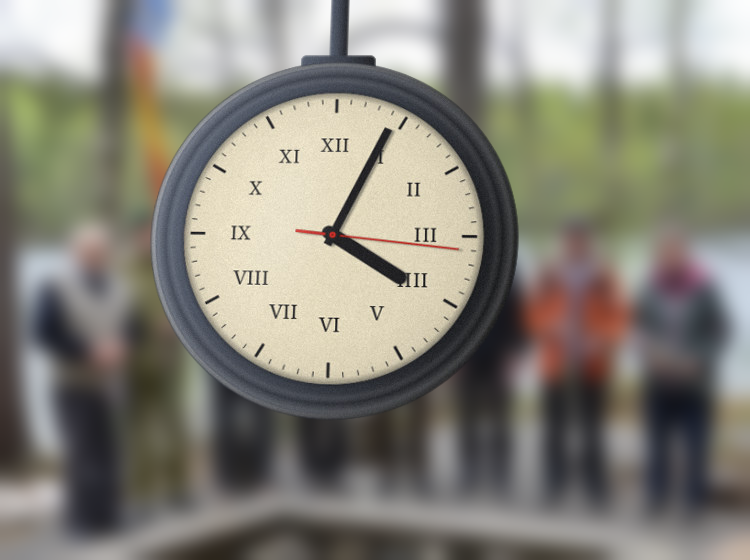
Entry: 4 h 04 min 16 s
